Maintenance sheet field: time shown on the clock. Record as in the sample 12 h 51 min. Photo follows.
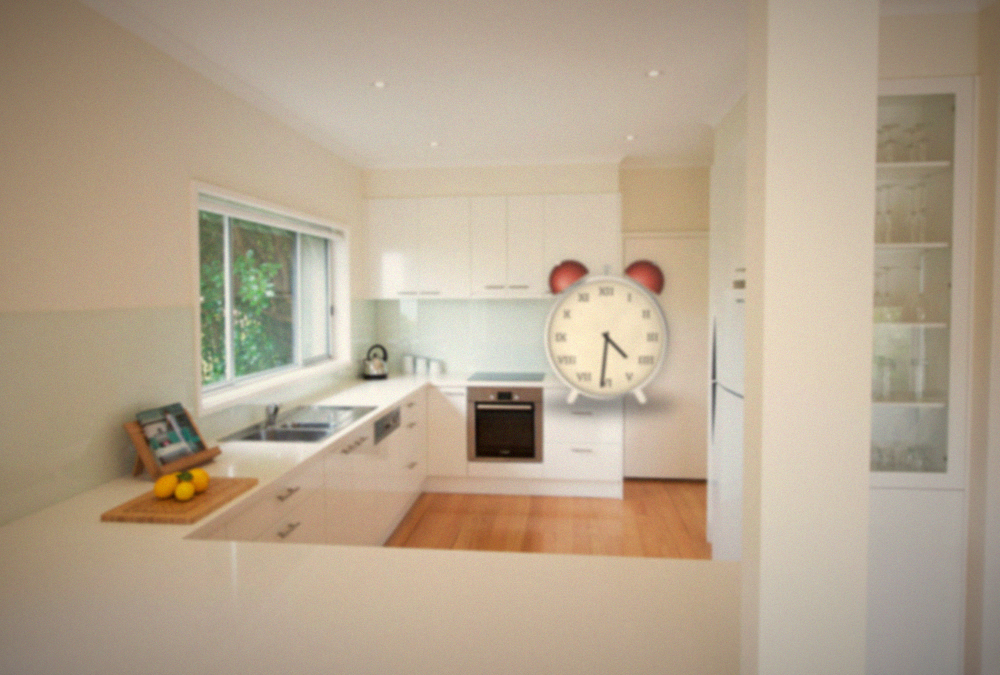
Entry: 4 h 31 min
